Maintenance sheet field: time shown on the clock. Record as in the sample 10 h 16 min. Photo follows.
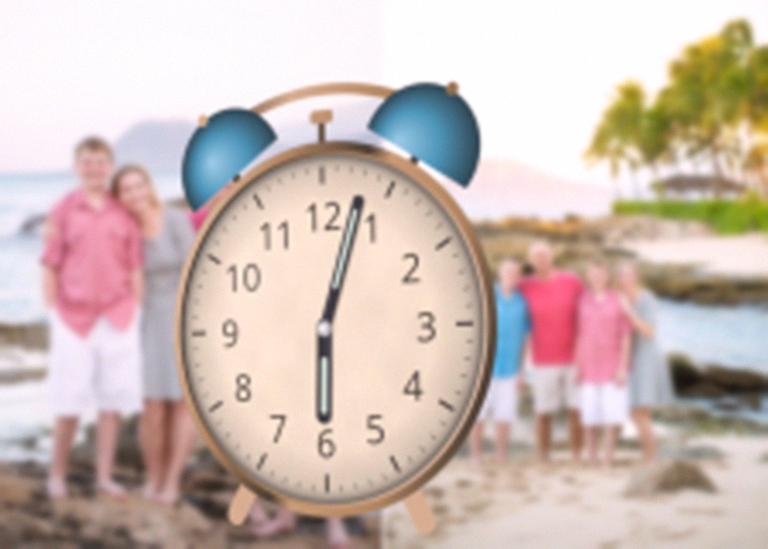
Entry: 6 h 03 min
